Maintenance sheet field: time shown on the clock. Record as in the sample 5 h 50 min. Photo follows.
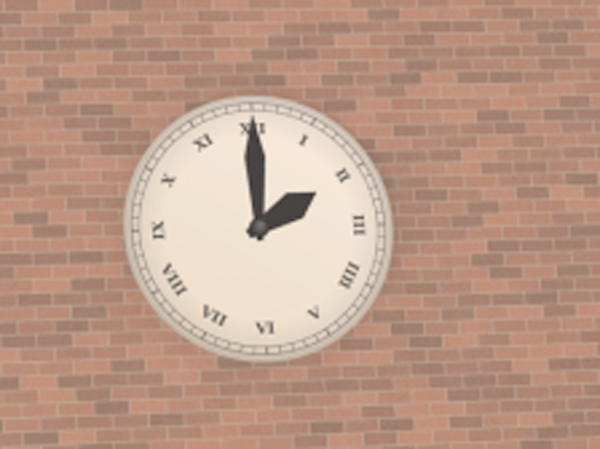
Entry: 2 h 00 min
